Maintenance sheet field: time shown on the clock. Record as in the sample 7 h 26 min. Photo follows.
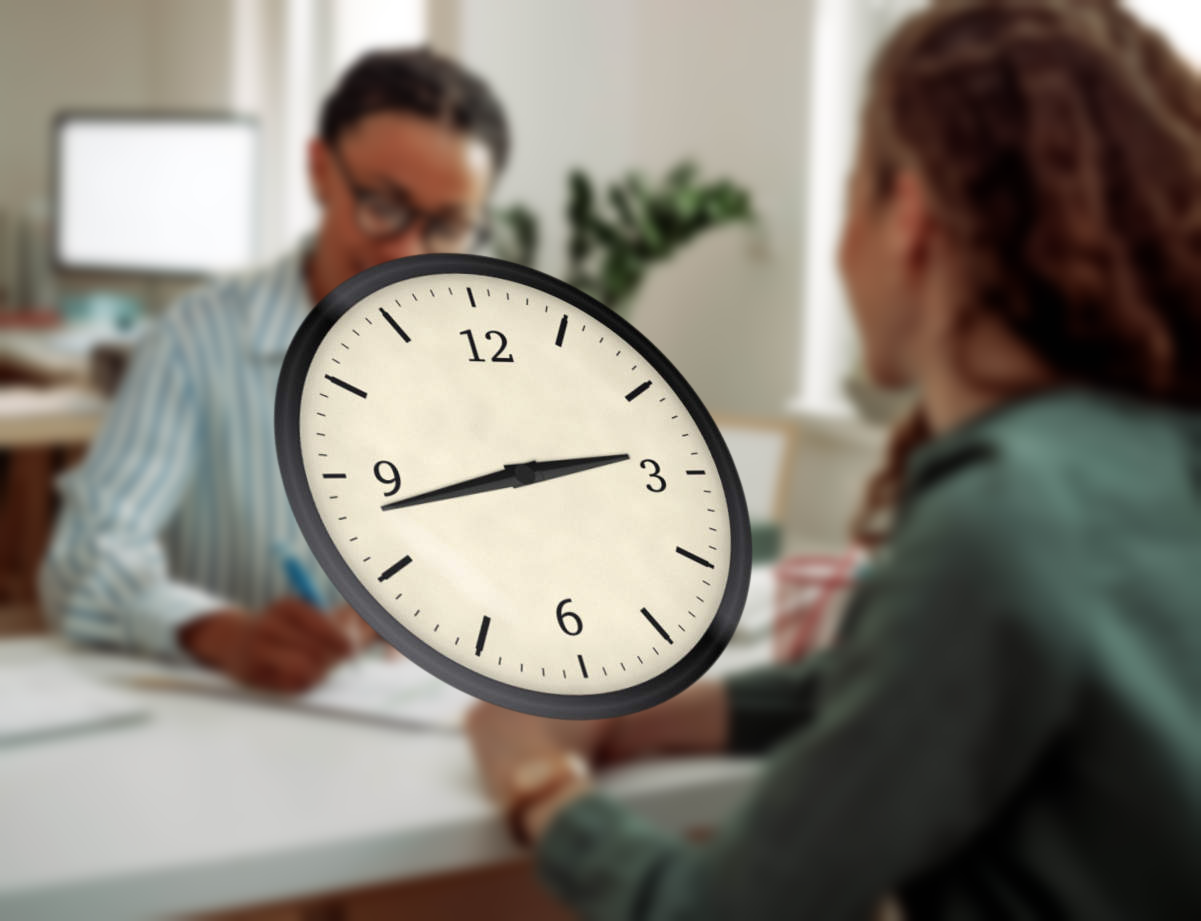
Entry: 2 h 43 min
